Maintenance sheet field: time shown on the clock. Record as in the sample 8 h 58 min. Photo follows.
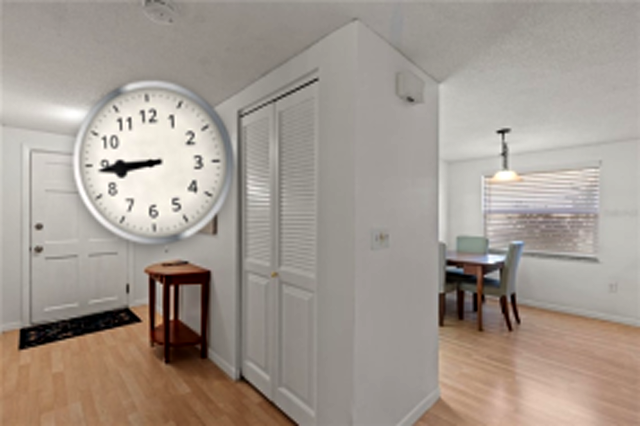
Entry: 8 h 44 min
